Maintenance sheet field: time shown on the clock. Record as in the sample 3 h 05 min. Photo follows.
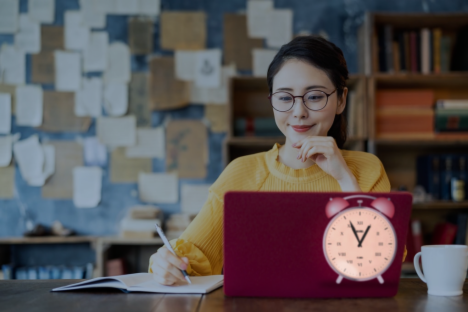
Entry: 12 h 56 min
